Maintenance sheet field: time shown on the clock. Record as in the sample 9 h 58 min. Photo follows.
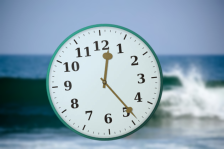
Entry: 12 h 24 min
